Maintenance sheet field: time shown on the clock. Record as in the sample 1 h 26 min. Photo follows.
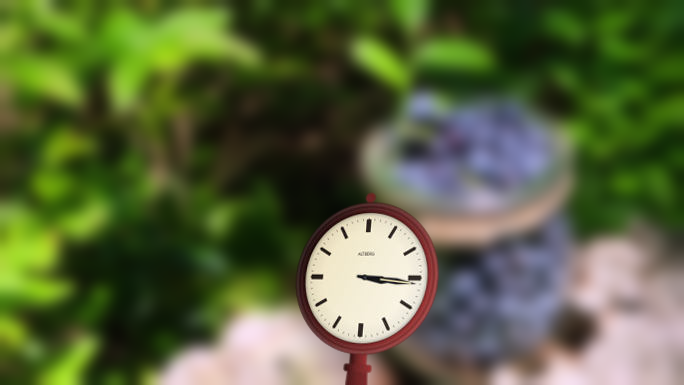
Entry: 3 h 16 min
